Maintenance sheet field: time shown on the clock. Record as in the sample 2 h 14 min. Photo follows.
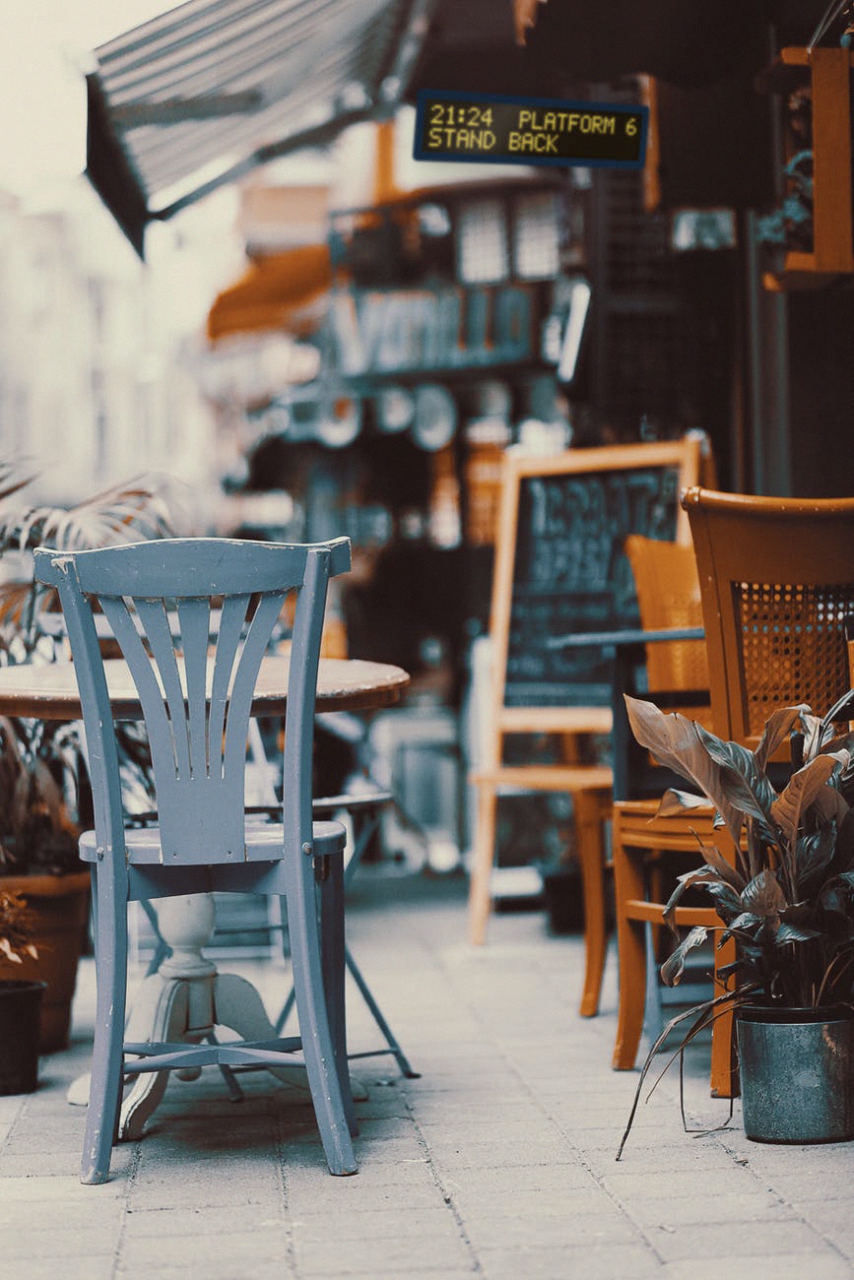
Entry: 21 h 24 min
